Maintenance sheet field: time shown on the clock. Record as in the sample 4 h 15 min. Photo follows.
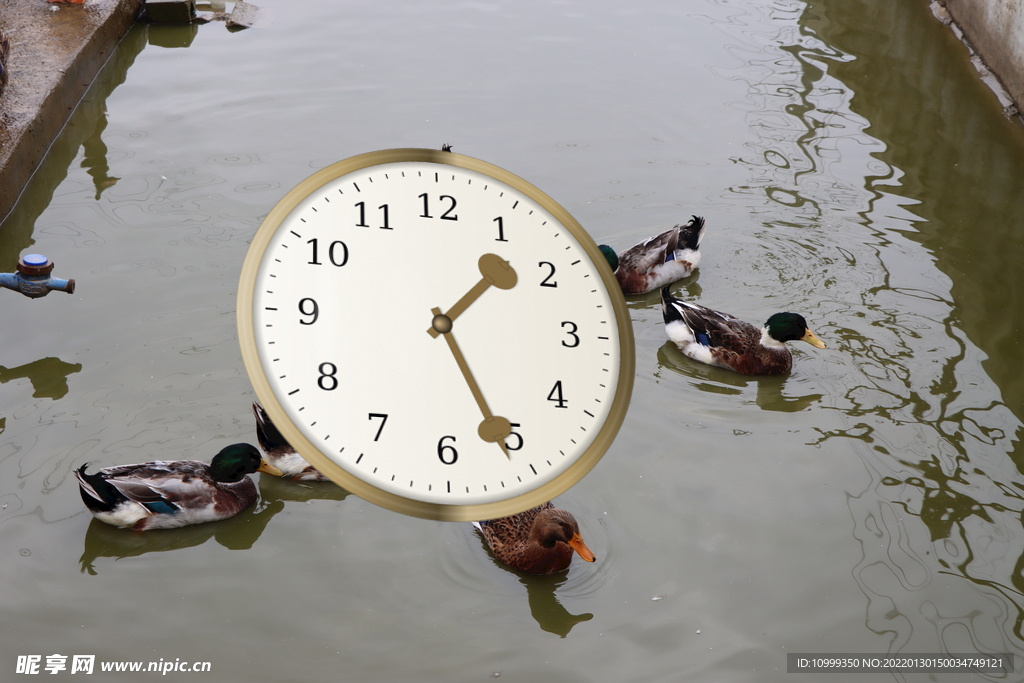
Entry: 1 h 26 min
